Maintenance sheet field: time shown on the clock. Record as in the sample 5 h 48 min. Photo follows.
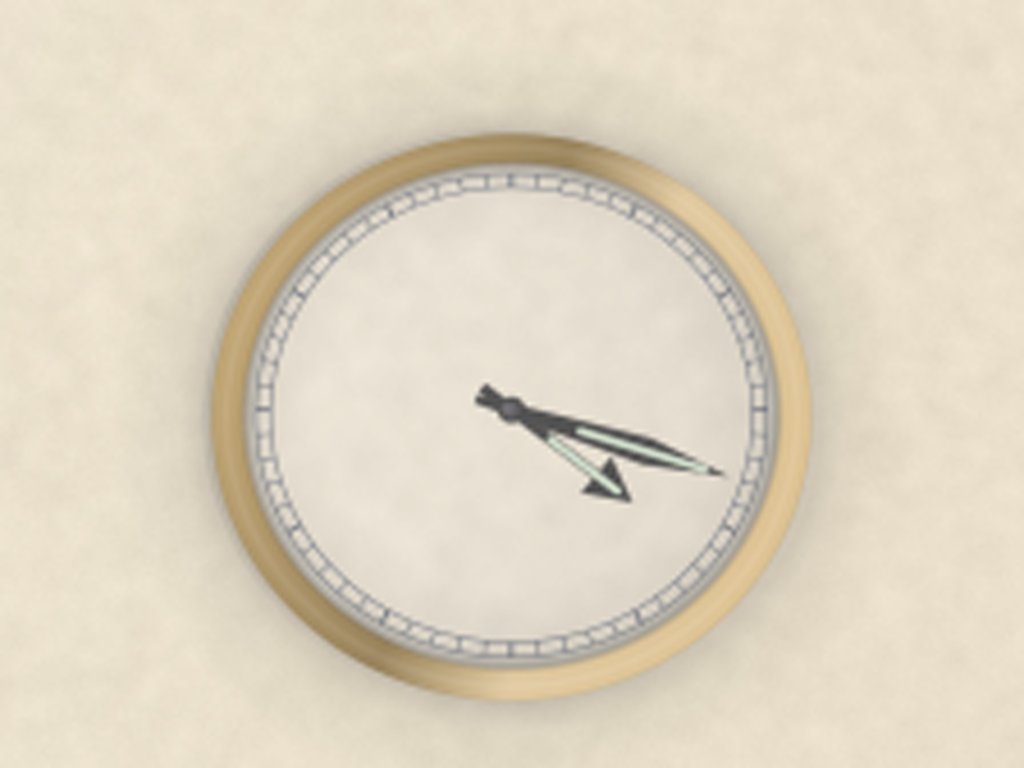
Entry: 4 h 18 min
